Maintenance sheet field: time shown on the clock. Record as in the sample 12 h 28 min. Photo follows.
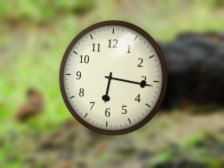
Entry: 6 h 16 min
